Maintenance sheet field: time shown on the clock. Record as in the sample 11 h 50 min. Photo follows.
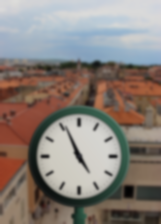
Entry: 4 h 56 min
